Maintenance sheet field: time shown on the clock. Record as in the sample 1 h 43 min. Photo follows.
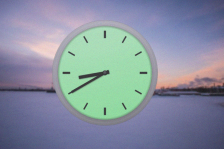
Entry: 8 h 40 min
